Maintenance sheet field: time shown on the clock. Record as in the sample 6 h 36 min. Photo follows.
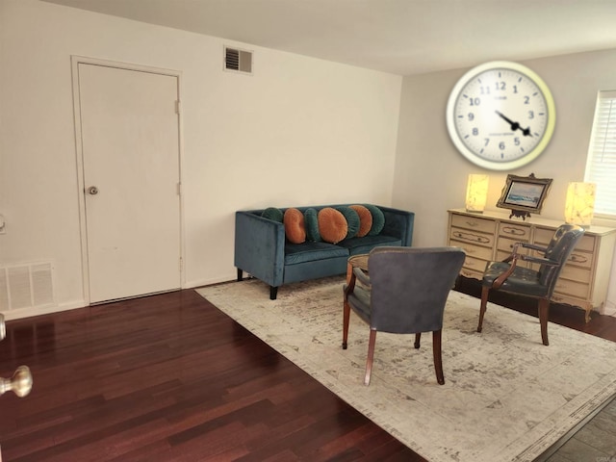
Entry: 4 h 21 min
